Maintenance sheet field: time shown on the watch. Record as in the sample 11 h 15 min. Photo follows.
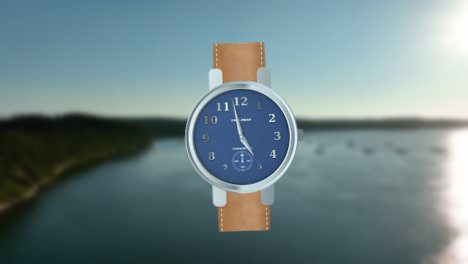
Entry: 4 h 58 min
